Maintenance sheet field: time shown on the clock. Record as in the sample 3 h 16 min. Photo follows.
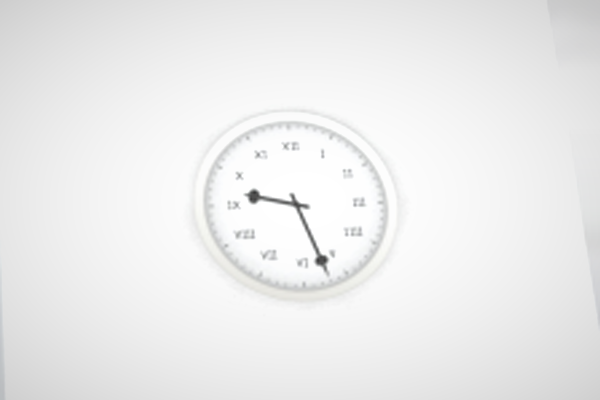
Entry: 9 h 27 min
